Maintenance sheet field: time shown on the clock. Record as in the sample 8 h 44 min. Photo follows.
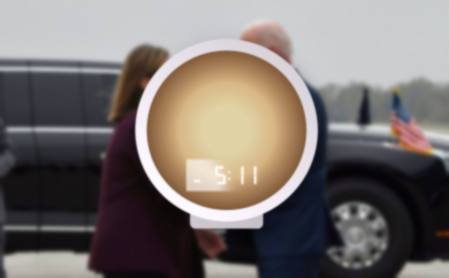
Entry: 5 h 11 min
